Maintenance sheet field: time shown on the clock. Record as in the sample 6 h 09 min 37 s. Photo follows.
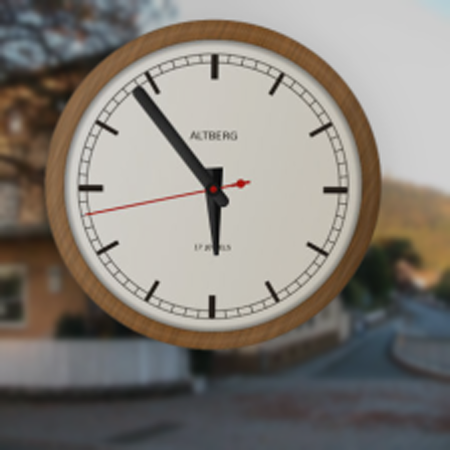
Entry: 5 h 53 min 43 s
